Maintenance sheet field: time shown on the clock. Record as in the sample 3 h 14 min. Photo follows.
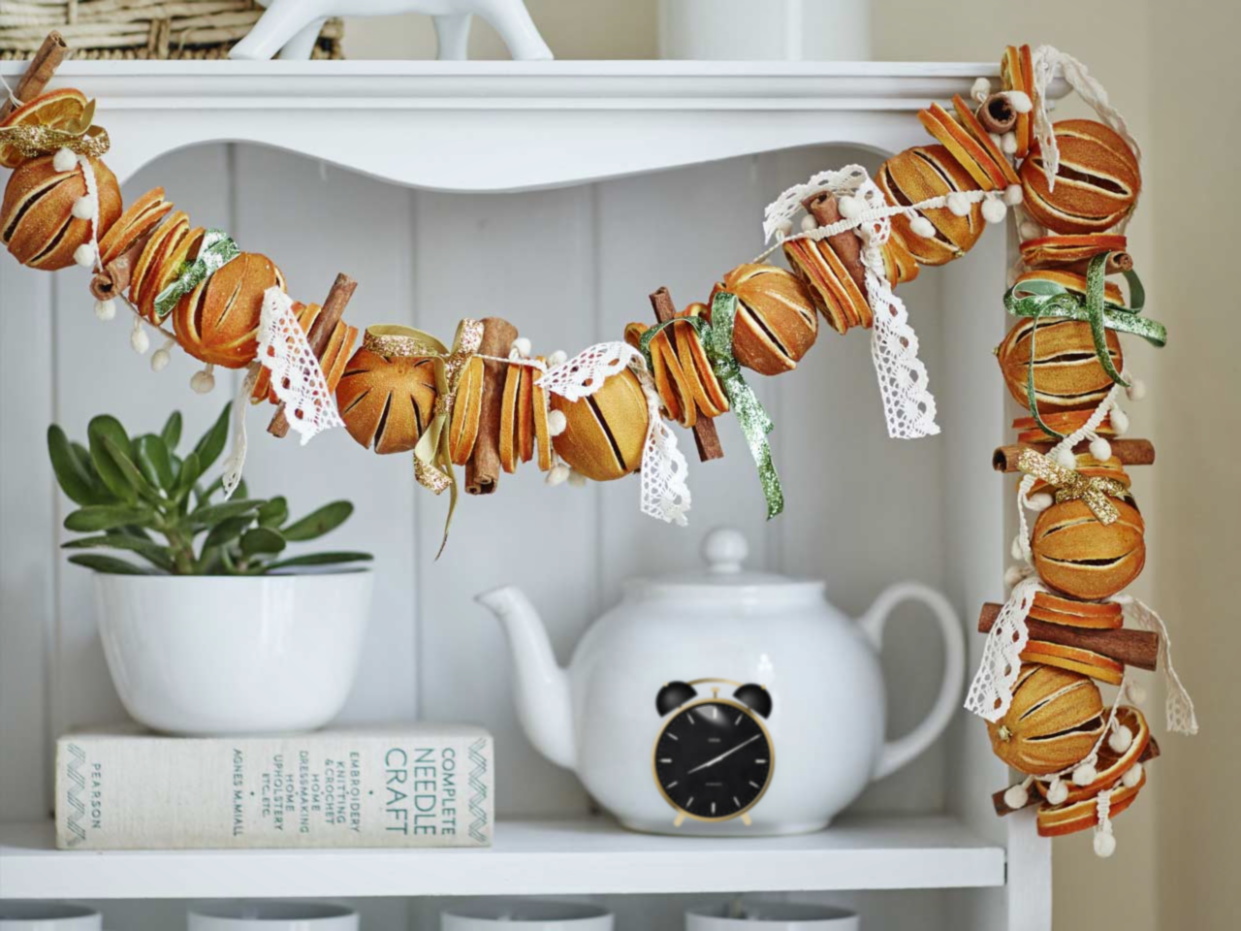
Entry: 8 h 10 min
